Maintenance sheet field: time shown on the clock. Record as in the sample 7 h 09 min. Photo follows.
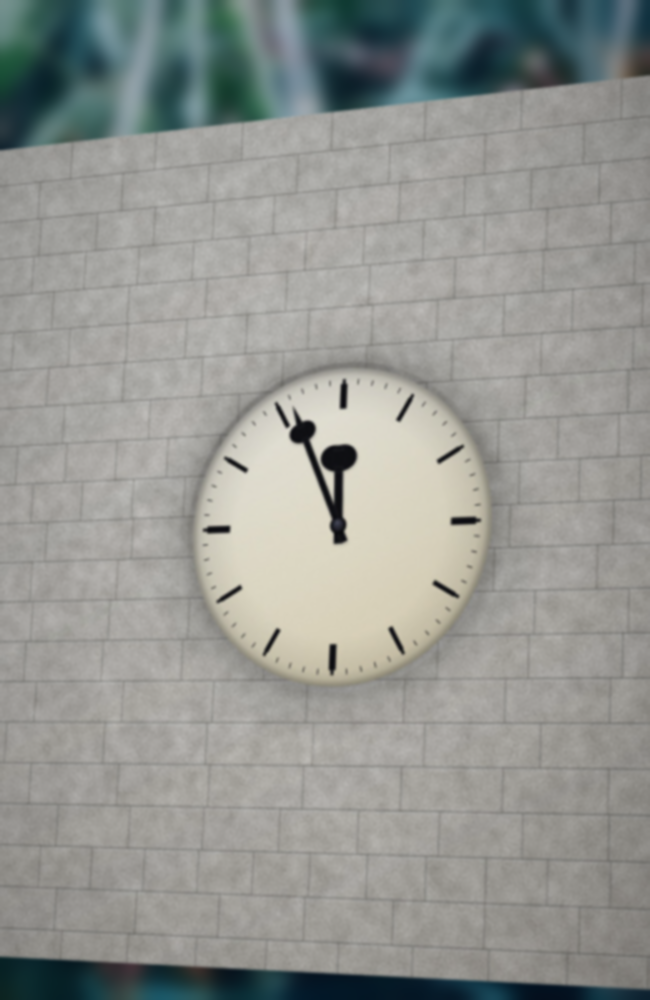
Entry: 11 h 56 min
